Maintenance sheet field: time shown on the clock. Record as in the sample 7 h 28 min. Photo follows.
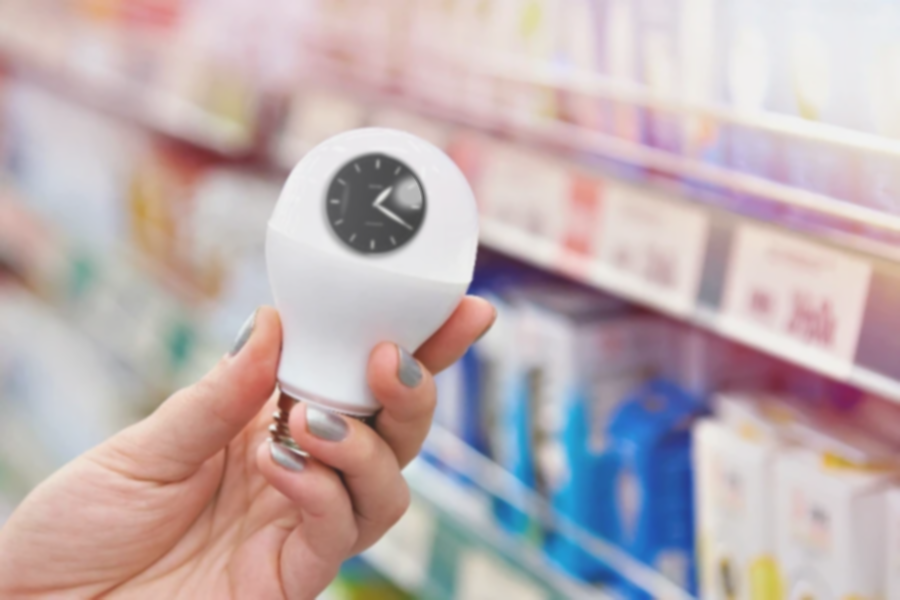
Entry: 1 h 20 min
